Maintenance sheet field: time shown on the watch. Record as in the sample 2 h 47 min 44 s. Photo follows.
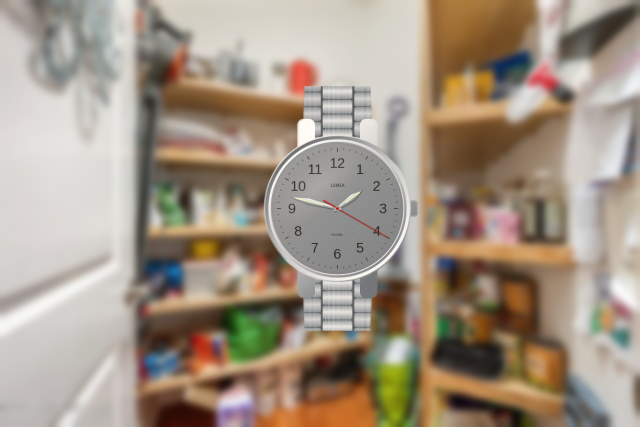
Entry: 1 h 47 min 20 s
